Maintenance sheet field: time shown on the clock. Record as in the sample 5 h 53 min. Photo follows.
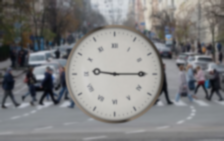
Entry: 9 h 15 min
